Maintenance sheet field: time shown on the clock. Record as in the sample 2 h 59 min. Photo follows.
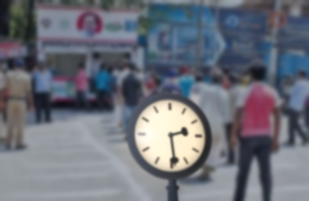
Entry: 2 h 29 min
